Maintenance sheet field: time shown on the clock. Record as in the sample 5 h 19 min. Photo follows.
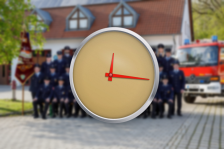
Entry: 12 h 16 min
